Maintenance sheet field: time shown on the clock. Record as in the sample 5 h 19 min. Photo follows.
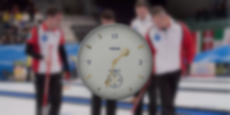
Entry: 1 h 33 min
